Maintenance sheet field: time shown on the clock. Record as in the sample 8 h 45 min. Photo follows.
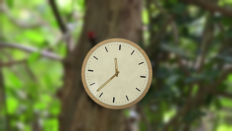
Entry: 11 h 37 min
